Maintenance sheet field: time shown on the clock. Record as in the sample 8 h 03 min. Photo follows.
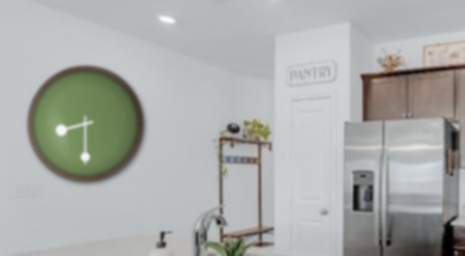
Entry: 8 h 30 min
